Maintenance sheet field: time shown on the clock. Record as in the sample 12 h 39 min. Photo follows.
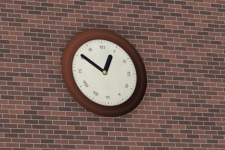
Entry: 12 h 51 min
